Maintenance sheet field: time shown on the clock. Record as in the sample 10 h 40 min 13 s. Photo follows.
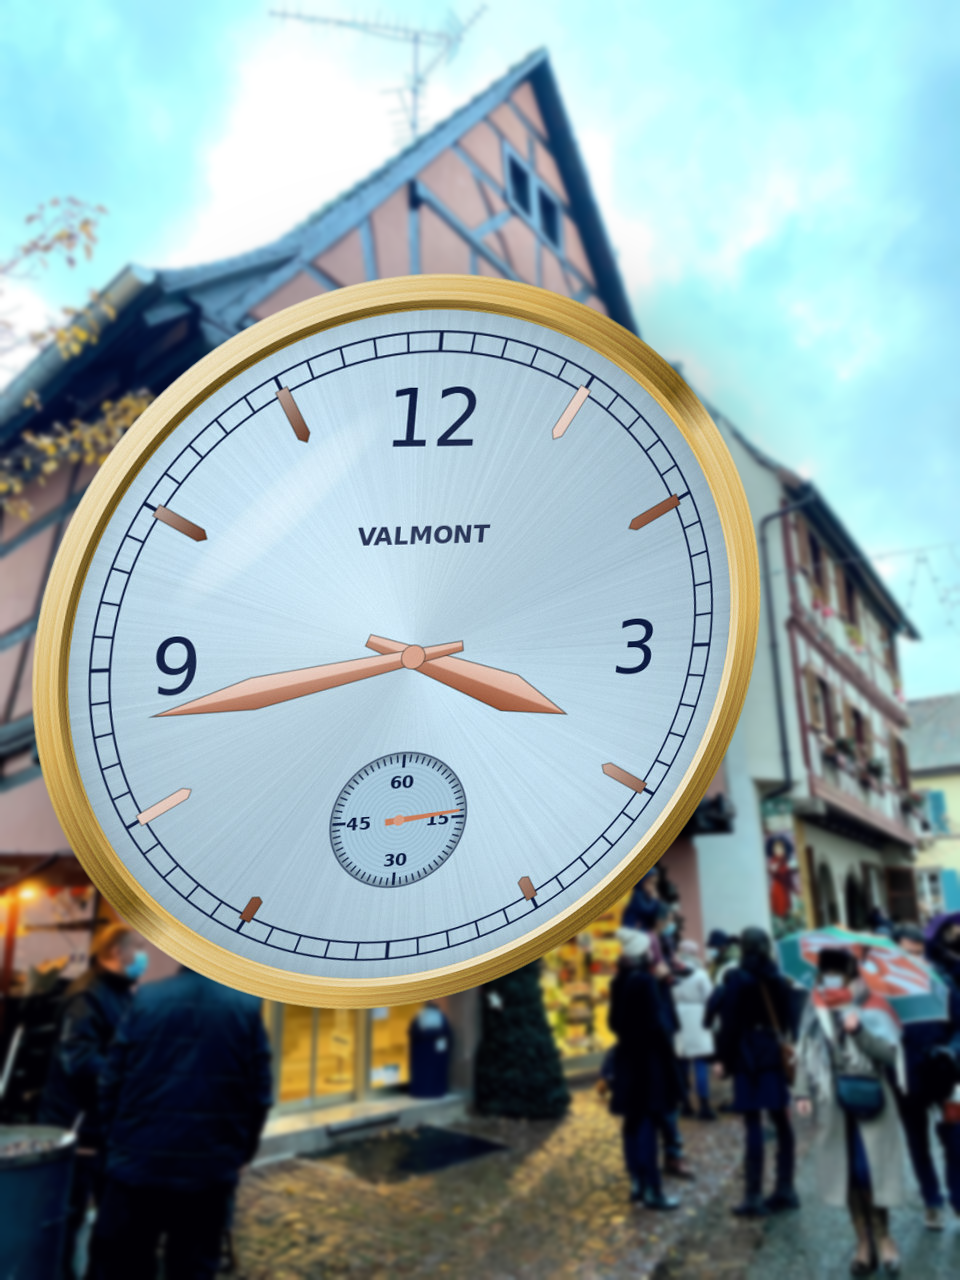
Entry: 3 h 43 min 14 s
